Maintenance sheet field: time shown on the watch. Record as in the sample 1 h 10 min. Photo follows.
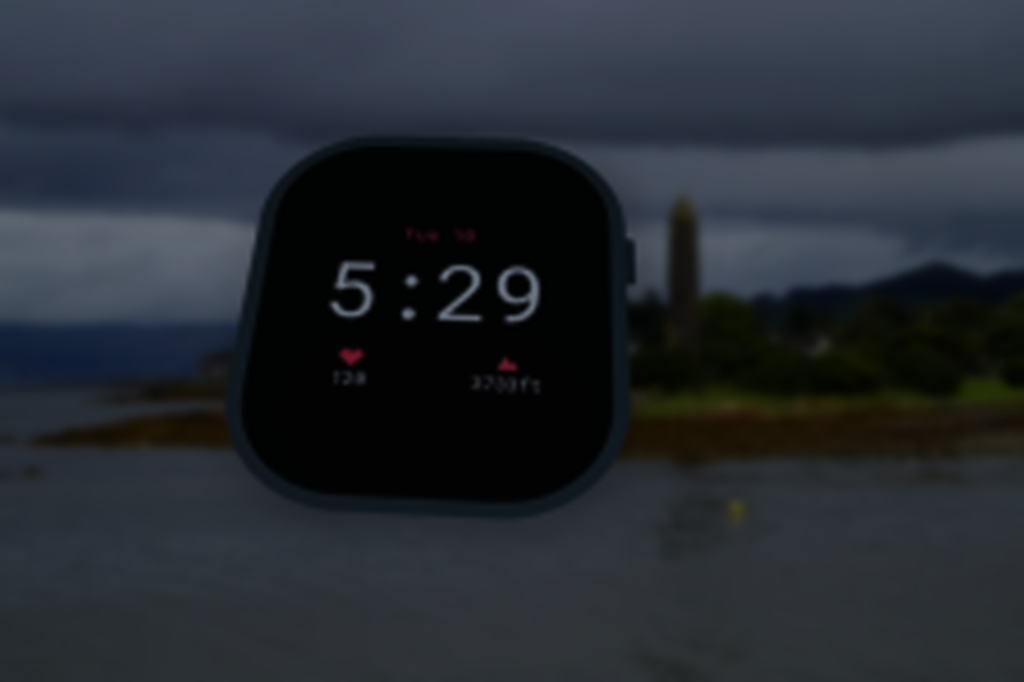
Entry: 5 h 29 min
